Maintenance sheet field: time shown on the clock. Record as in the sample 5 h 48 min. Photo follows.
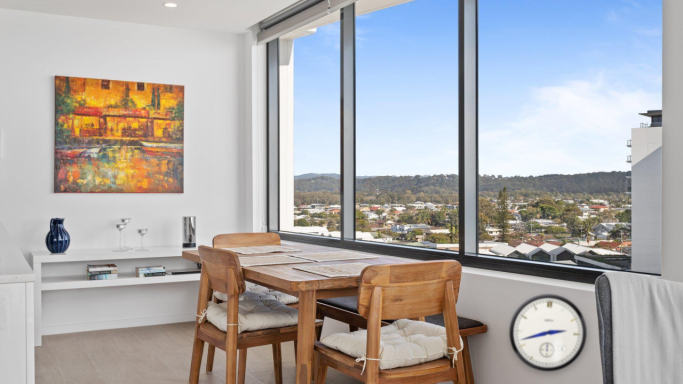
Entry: 2 h 42 min
